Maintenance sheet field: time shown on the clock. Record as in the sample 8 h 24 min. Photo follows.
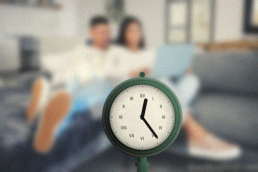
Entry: 12 h 24 min
